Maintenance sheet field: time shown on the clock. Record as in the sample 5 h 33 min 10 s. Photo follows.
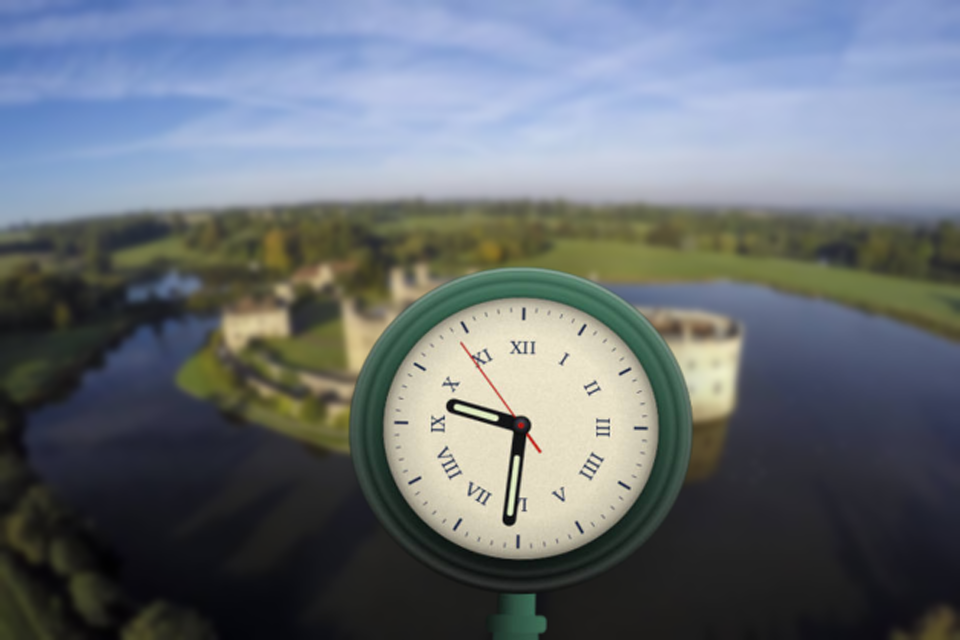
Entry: 9 h 30 min 54 s
